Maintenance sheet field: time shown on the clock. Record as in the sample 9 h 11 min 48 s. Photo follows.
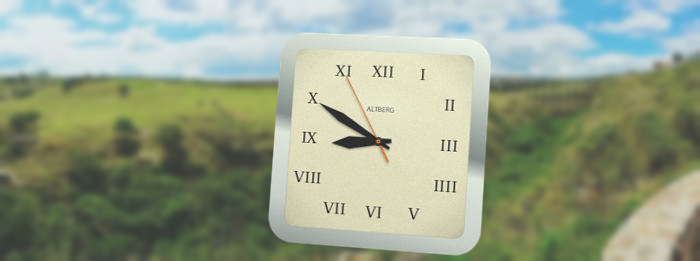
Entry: 8 h 49 min 55 s
